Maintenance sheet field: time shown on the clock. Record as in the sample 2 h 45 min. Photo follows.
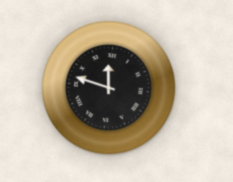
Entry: 11 h 47 min
